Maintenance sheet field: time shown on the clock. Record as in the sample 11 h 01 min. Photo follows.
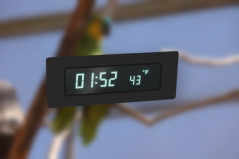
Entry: 1 h 52 min
